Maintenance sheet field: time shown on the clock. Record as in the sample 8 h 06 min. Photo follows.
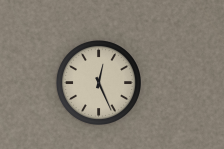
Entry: 12 h 26 min
